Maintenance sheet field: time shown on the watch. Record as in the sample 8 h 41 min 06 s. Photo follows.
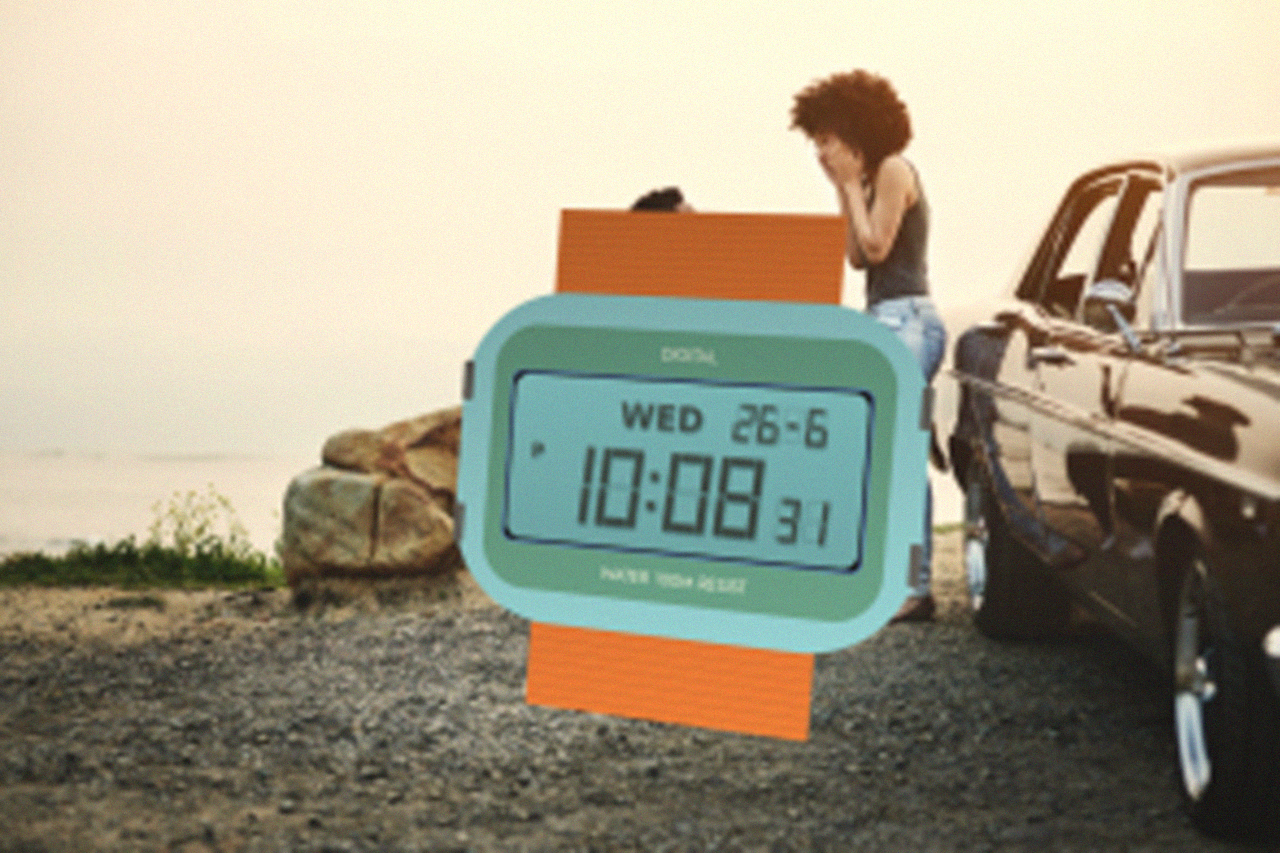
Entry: 10 h 08 min 31 s
